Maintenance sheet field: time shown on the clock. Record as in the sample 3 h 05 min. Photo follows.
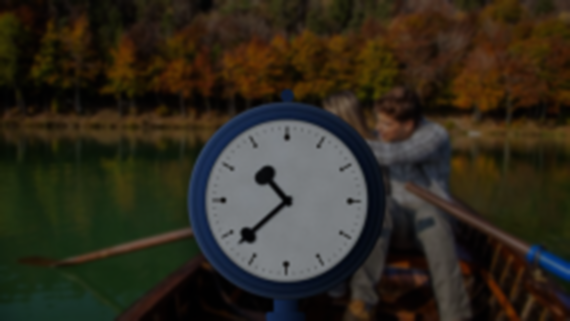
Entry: 10 h 38 min
